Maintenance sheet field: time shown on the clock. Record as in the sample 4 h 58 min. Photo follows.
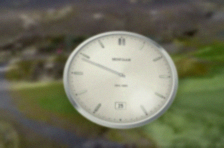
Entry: 9 h 49 min
